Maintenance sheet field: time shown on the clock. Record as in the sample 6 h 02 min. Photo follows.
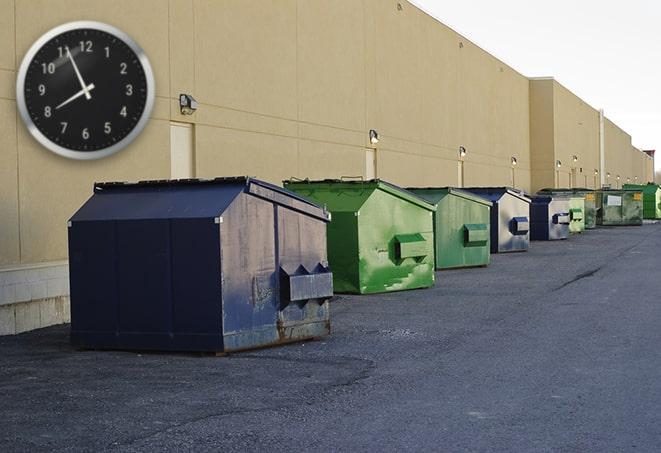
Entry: 7 h 56 min
